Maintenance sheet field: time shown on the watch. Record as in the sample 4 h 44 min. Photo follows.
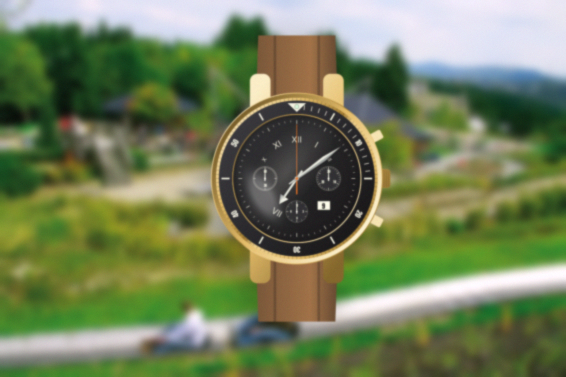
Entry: 7 h 09 min
